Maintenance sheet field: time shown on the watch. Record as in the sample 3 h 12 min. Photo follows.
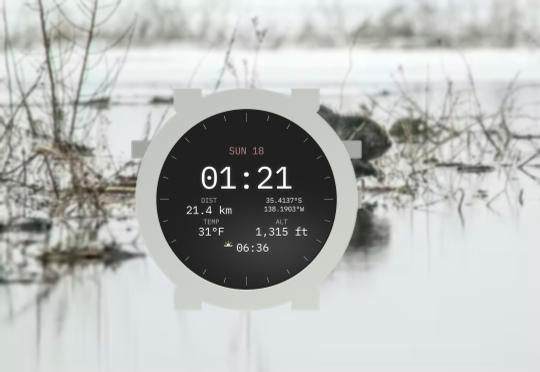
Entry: 1 h 21 min
